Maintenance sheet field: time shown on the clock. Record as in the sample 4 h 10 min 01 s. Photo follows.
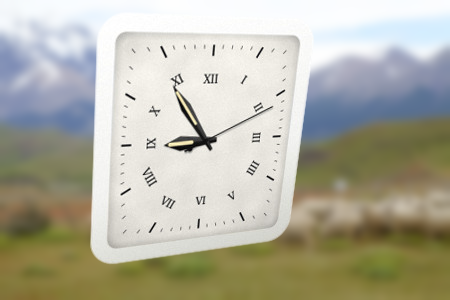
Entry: 8 h 54 min 11 s
